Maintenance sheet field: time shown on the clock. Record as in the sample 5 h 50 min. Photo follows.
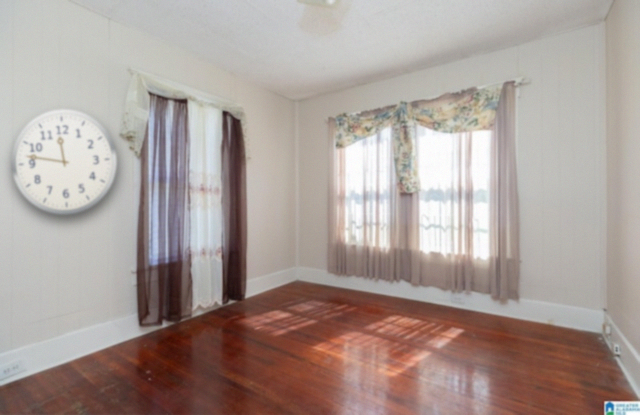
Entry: 11 h 47 min
